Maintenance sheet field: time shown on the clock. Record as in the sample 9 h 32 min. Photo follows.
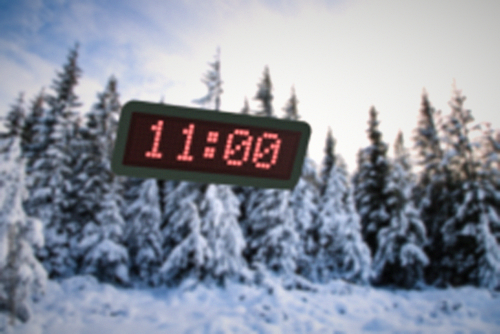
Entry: 11 h 00 min
